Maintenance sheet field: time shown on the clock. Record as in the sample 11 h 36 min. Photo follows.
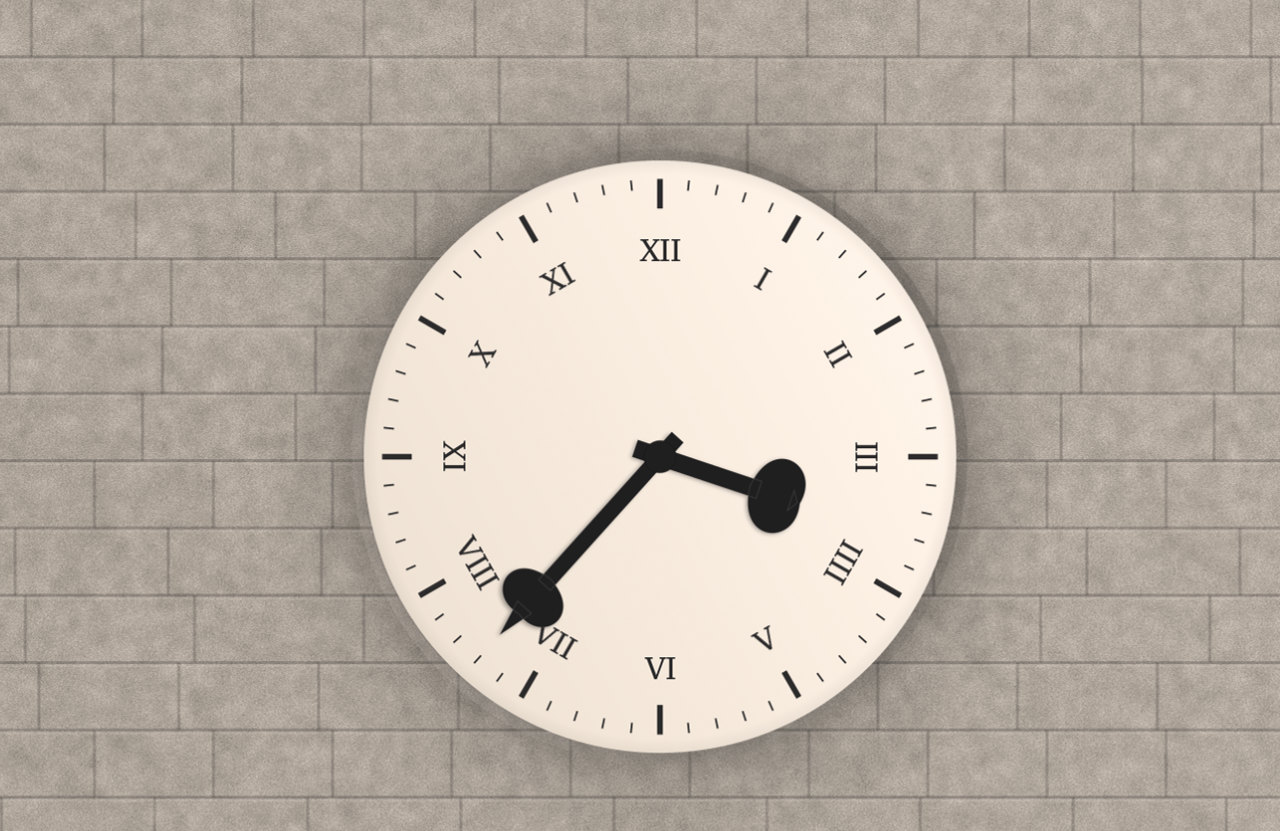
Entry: 3 h 37 min
